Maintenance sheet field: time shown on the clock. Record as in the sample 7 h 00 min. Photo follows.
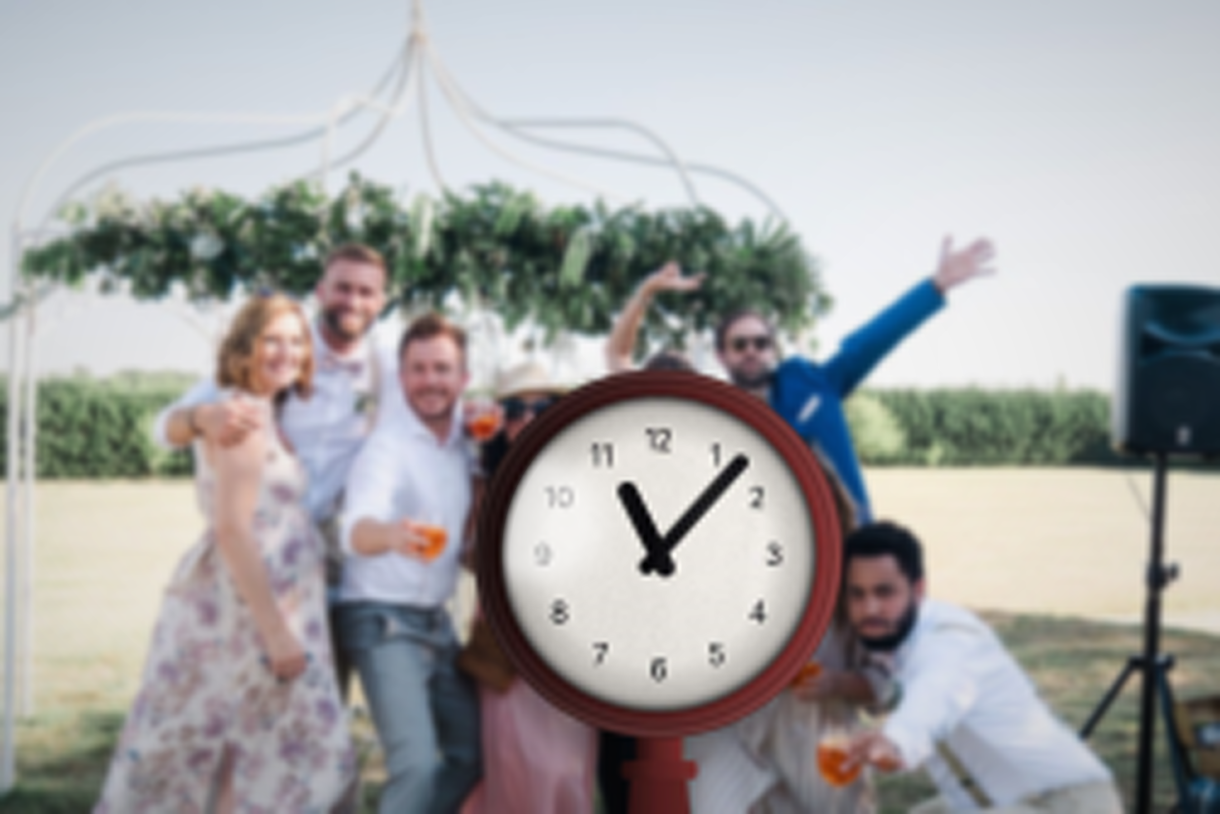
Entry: 11 h 07 min
